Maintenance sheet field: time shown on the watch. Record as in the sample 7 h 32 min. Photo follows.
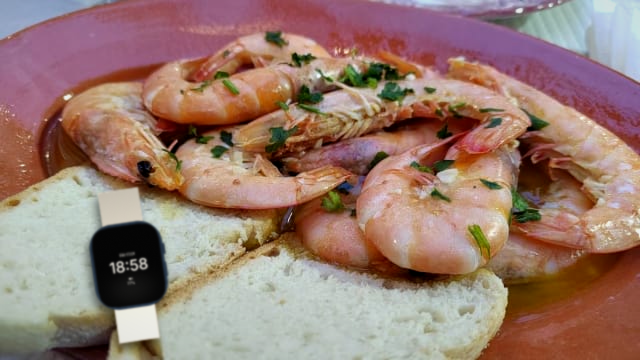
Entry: 18 h 58 min
